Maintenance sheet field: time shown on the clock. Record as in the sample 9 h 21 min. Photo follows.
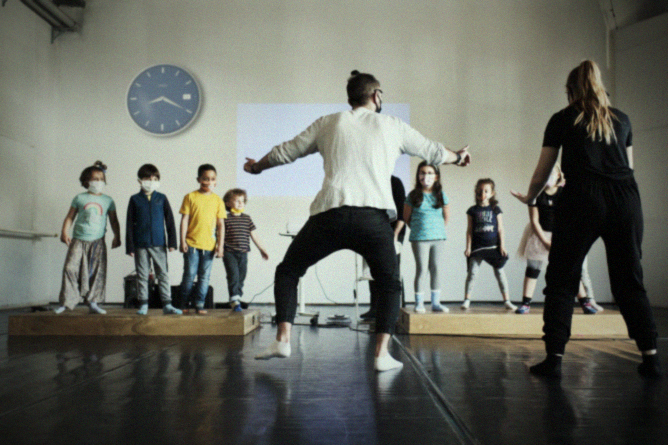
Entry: 8 h 20 min
